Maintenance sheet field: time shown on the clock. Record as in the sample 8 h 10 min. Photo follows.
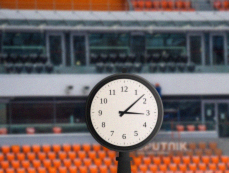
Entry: 3 h 08 min
